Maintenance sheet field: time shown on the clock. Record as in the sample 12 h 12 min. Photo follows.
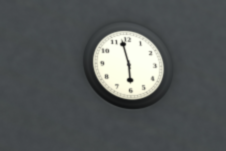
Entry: 5 h 58 min
